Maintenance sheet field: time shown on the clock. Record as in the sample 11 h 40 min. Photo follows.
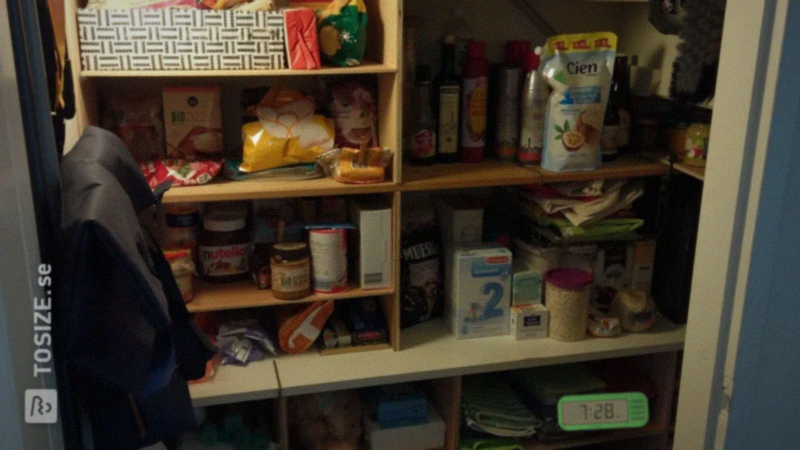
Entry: 7 h 28 min
